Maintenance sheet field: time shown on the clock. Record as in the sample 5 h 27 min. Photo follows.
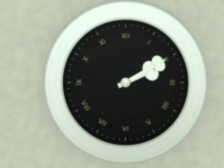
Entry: 2 h 10 min
